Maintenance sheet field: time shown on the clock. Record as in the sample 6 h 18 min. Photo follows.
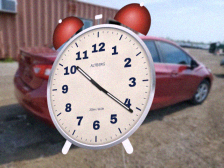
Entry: 10 h 21 min
